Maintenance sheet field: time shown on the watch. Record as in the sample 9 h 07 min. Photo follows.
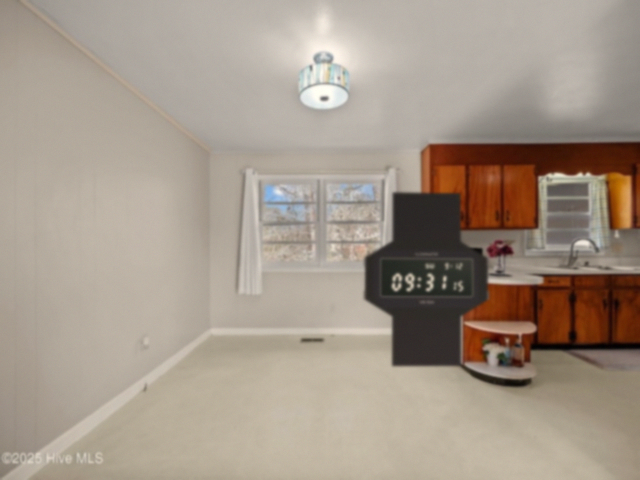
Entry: 9 h 31 min
